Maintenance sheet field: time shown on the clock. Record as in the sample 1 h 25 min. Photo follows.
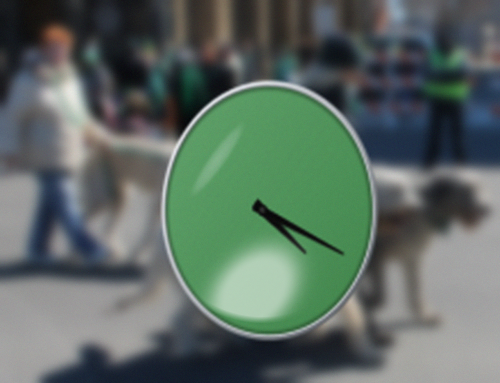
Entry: 4 h 19 min
